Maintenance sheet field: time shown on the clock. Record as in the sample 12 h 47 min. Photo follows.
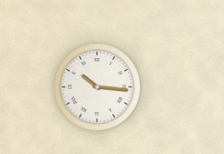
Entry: 10 h 16 min
